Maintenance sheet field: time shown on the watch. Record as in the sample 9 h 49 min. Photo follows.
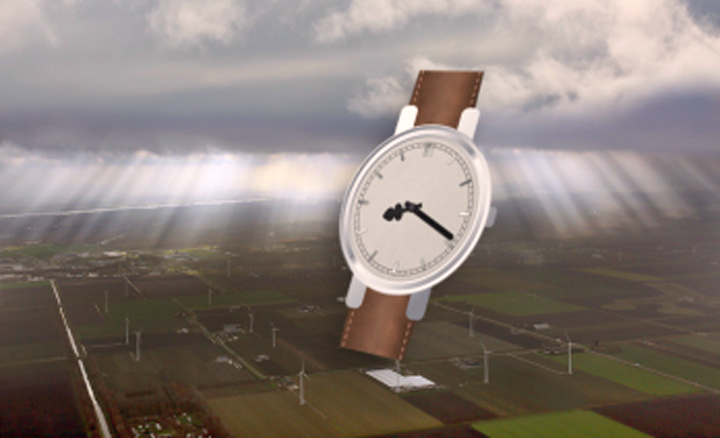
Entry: 8 h 19 min
